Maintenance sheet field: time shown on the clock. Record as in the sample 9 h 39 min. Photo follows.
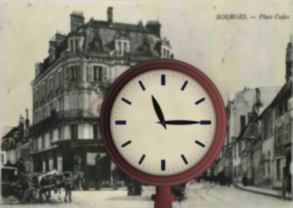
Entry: 11 h 15 min
